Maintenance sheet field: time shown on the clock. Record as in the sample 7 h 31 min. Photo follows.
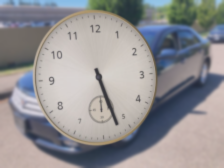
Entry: 5 h 27 min
